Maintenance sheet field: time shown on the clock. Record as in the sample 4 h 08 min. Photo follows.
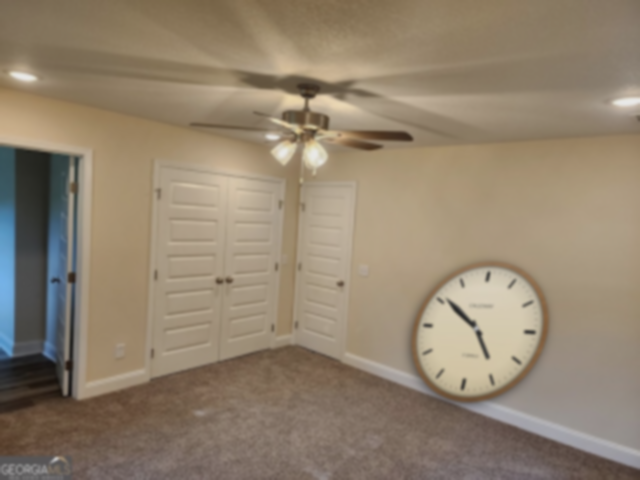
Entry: 4 h 51 min
